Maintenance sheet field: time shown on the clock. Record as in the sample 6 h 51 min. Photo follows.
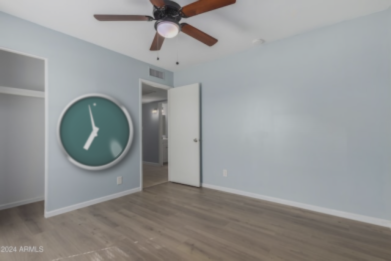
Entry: 6 h 58 min
